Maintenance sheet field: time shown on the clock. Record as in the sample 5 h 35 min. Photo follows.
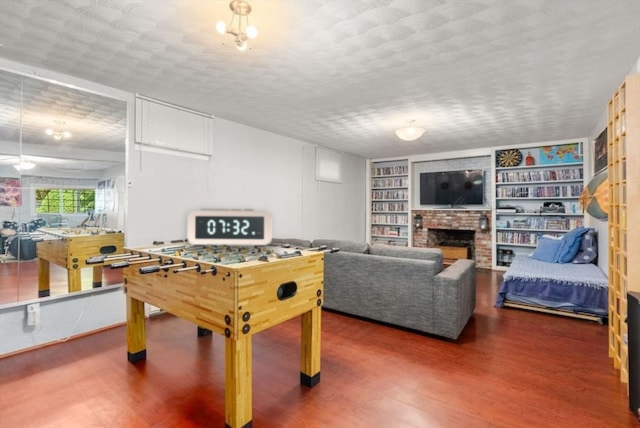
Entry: 7 h 32 min
